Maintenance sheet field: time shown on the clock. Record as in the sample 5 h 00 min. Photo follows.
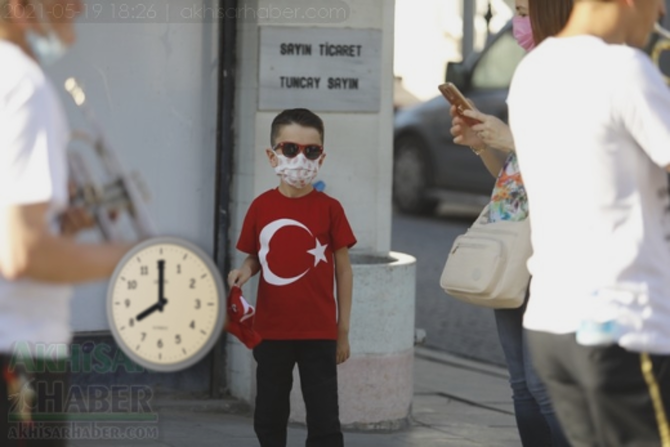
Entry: 8 h 00 min
